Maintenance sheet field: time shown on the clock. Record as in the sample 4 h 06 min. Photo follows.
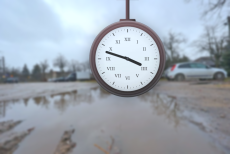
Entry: 3 h 48 min
